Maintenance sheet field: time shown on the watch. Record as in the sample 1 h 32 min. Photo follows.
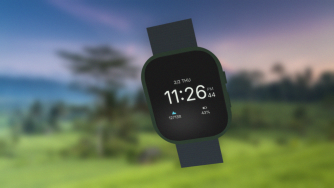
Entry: 11 h 26 min
